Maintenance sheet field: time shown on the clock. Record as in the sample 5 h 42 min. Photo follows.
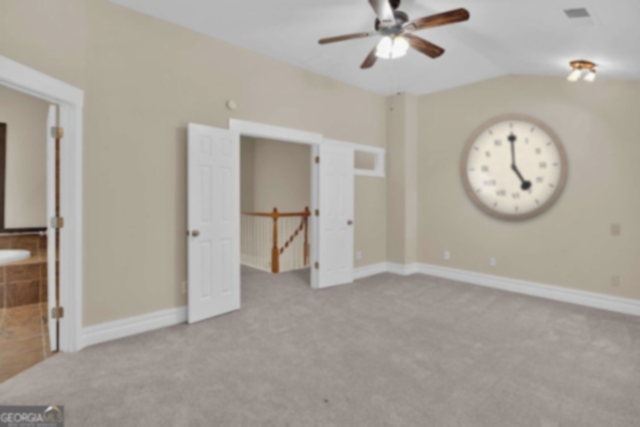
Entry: 5 h 00 min
